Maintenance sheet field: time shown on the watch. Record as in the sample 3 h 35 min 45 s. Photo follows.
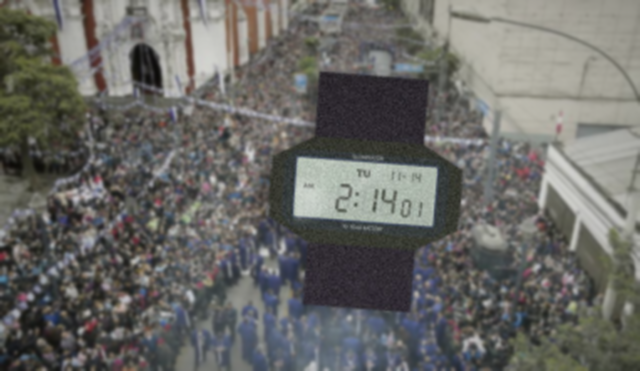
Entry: 2 h 14 min 01 s
